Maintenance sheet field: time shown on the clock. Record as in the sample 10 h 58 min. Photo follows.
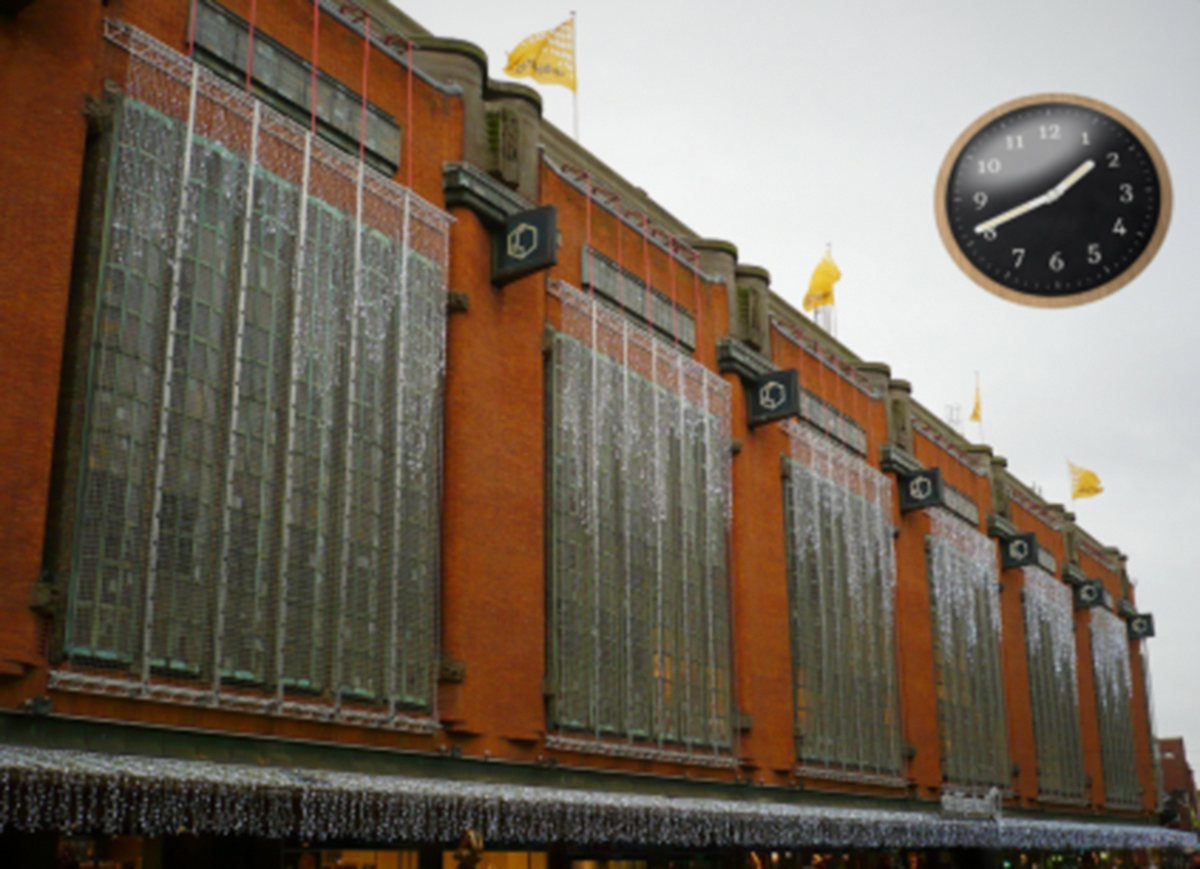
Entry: 1 h 41 min
